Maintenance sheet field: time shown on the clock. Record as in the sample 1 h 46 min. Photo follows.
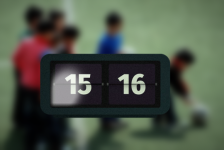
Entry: 15 h 16 min
